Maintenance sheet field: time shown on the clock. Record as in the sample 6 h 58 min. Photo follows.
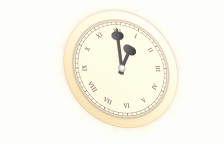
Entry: 1 h 00 min
